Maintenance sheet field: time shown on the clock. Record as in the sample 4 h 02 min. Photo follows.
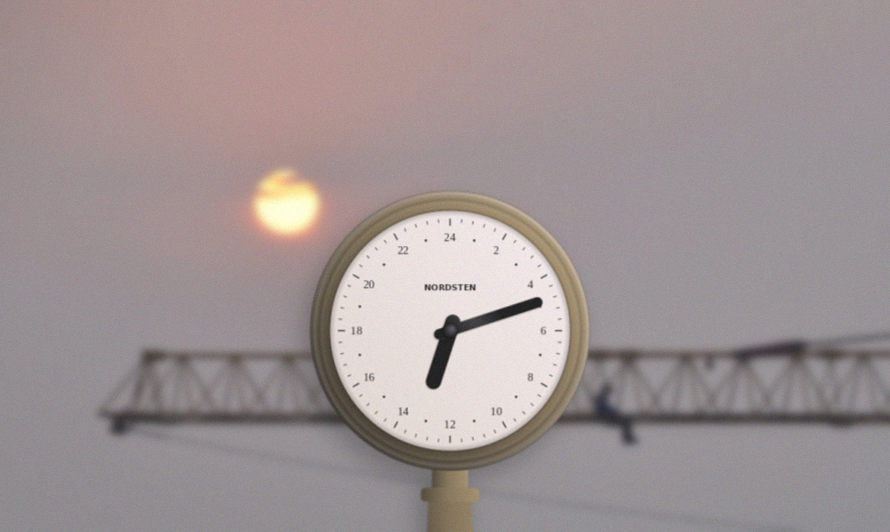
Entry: 13 h 12 min
